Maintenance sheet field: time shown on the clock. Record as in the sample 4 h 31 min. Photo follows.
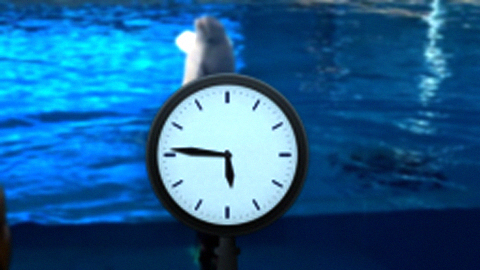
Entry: 5 h 46 min
